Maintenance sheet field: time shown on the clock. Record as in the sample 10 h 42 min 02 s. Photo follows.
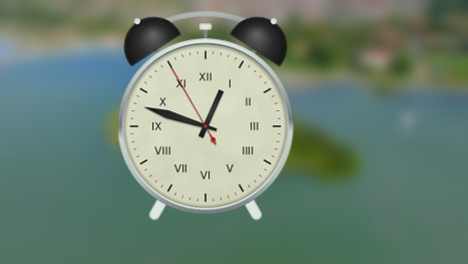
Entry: 12 h 47 min 55 s
